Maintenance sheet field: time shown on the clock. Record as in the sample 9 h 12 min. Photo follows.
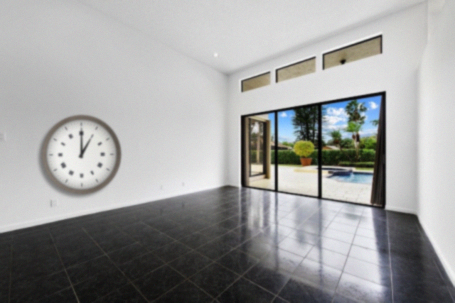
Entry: 1 h 00 min
